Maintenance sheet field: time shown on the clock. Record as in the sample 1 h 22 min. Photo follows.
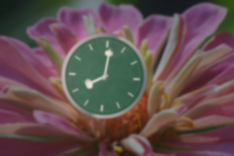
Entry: 8 h 01 min
